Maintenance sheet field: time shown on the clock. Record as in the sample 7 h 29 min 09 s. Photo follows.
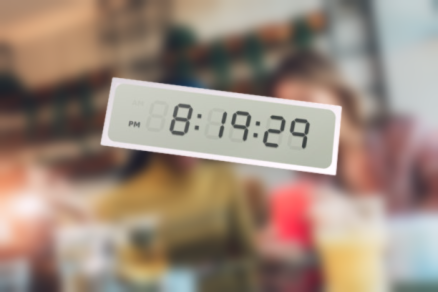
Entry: 8 h 19 min 29 s
